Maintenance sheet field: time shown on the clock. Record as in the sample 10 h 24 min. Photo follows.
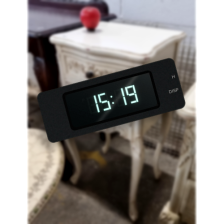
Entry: 15 h 19 min
